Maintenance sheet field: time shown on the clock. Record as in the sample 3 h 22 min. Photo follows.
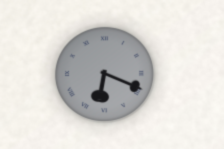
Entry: 6 h 19 min
